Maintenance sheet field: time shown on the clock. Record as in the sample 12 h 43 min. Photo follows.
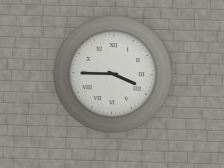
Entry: 3 h 45 min
